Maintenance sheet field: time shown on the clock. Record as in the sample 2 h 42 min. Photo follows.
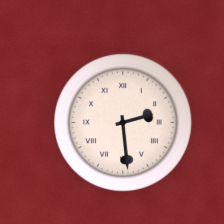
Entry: 2 h 29 min
